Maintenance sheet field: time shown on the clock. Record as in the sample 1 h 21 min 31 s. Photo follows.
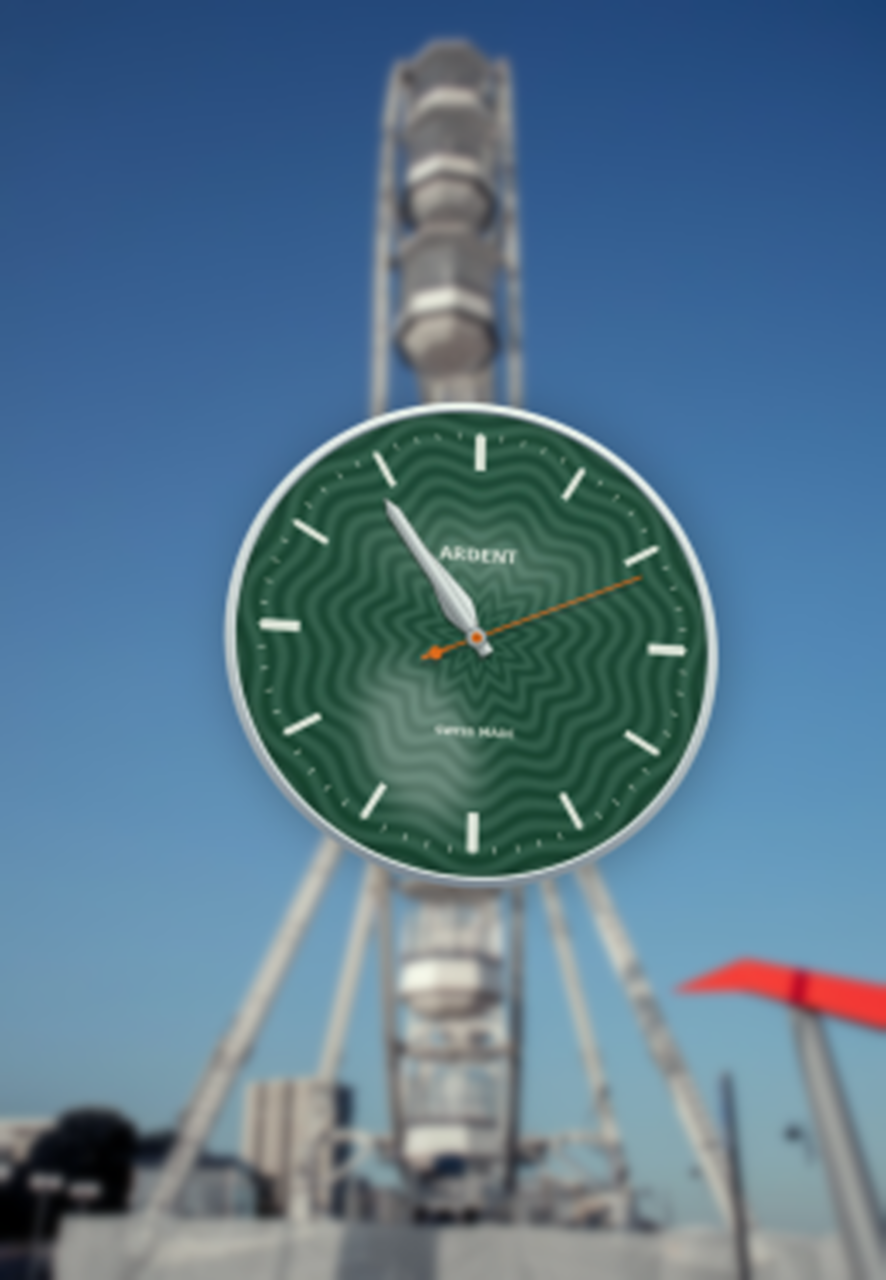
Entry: 10 h 54 min 11 s
